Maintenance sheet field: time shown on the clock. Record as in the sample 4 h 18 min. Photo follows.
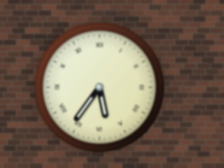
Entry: 5 h 36 min
